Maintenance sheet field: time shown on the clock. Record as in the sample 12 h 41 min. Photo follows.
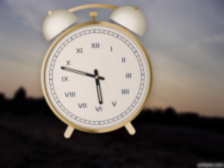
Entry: 5 h 48 min
